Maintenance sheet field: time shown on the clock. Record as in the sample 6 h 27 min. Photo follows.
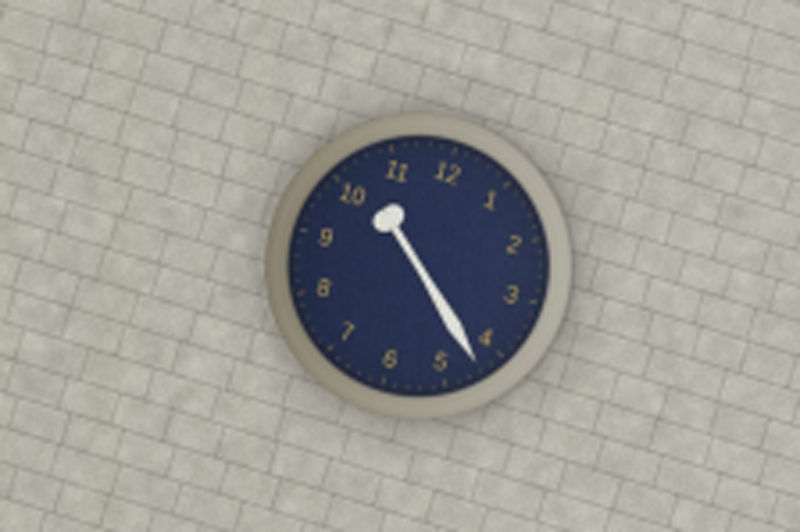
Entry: 10 h 22 min
